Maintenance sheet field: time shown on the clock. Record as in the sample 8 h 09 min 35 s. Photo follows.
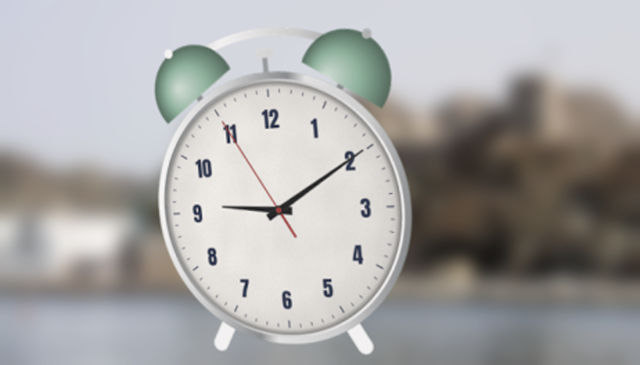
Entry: 9 h 09 min 55 s
